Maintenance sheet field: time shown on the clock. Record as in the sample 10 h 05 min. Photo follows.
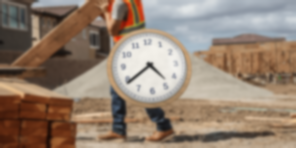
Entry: 4 h 39 min
